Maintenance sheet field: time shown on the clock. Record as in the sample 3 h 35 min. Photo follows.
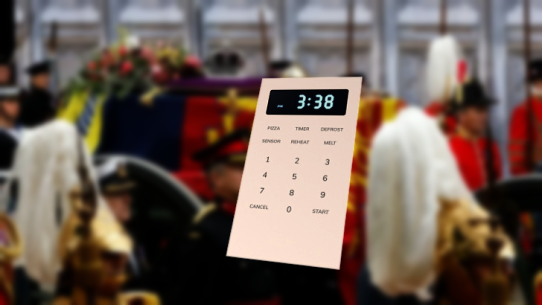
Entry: 3 h 38 min
